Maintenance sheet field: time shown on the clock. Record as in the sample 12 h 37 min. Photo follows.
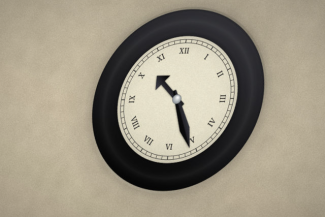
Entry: 10 h 26 min
